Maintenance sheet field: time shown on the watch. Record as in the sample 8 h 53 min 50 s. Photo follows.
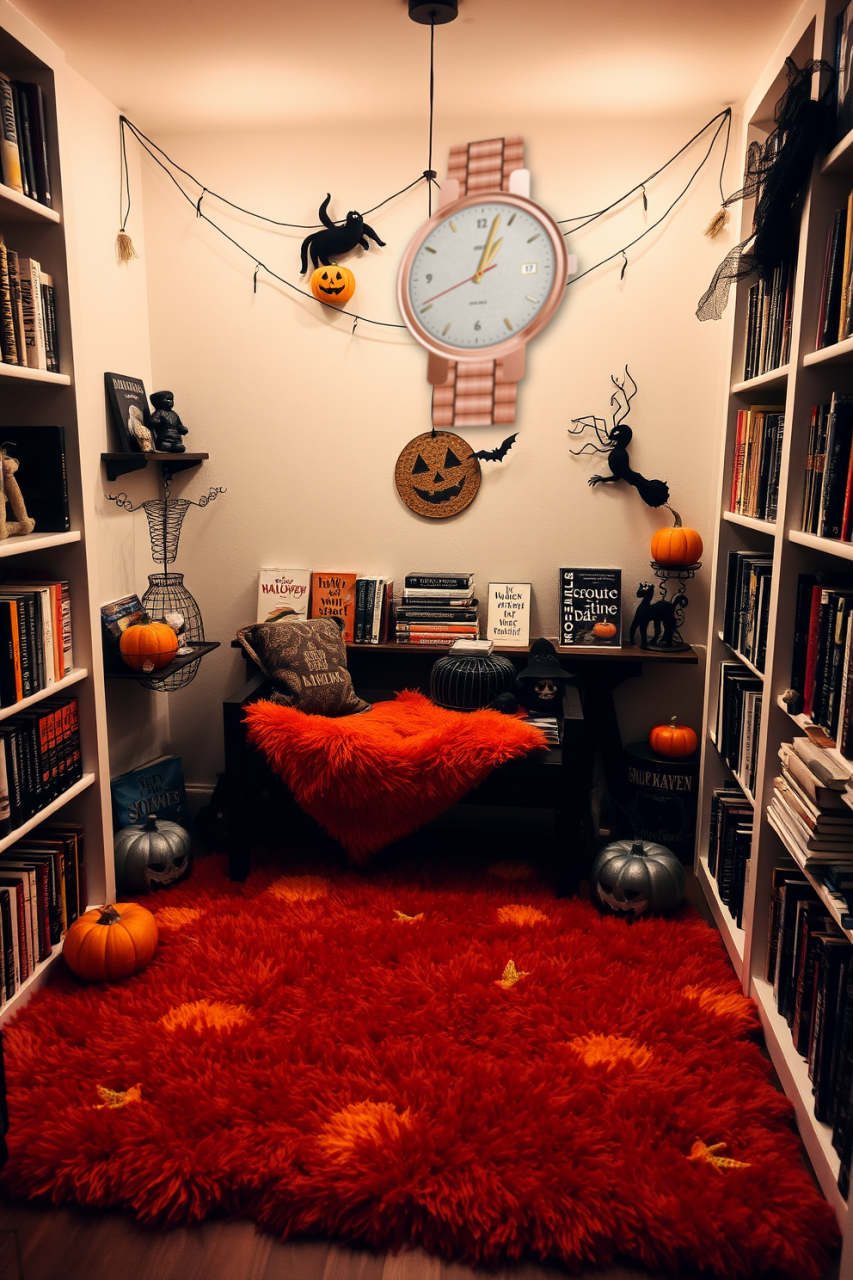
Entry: 1 h 02 min 41 s
